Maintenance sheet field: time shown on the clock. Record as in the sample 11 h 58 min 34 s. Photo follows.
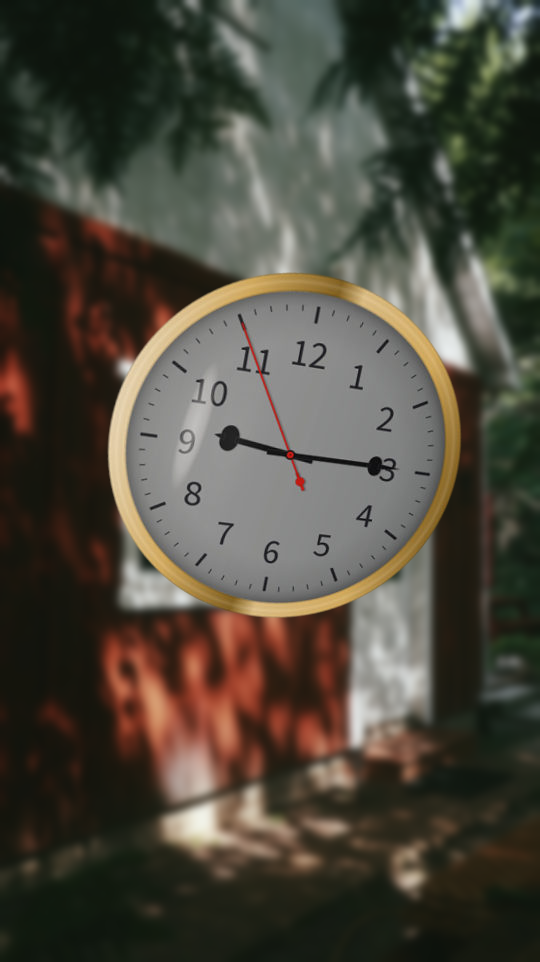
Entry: 9 h 14 min 55 s
